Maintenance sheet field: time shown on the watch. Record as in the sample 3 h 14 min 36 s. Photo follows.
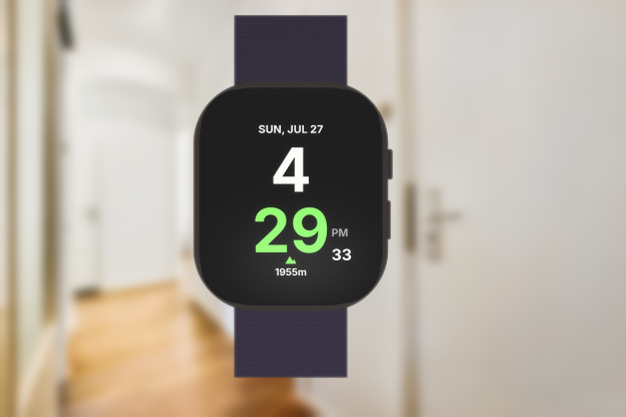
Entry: 4 h 29 min 33 s
